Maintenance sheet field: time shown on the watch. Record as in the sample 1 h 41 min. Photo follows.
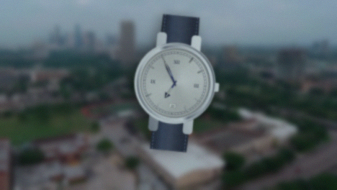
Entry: 6 h 55 min
